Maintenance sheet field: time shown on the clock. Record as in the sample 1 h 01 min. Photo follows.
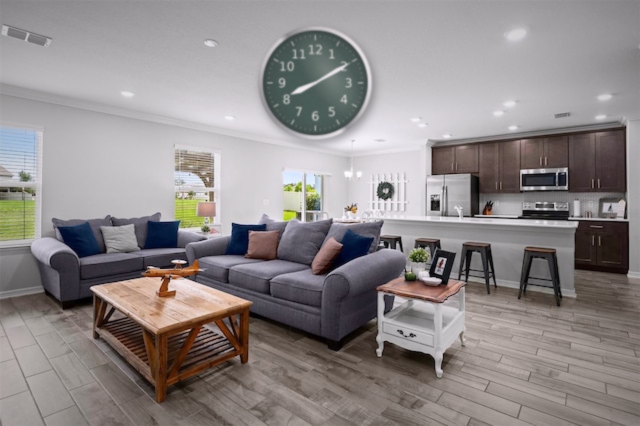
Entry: 8 h 10 min
